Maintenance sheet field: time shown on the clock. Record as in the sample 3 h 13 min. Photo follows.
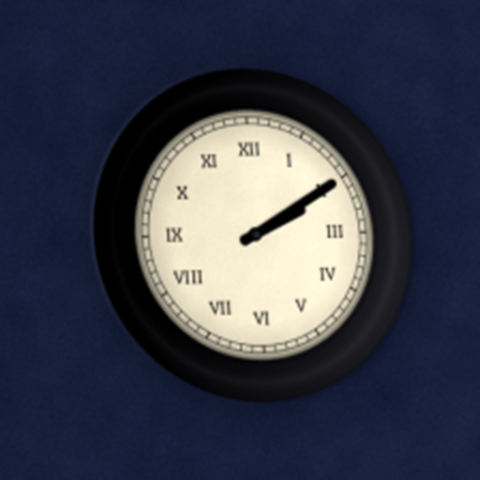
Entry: 2 h 10 min
